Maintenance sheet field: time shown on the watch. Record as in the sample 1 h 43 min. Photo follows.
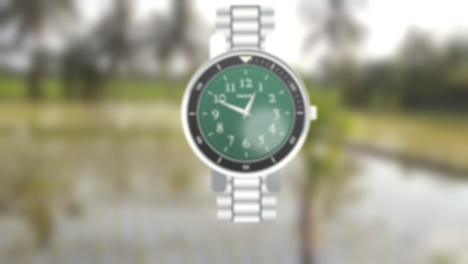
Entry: 12 h 49 min
